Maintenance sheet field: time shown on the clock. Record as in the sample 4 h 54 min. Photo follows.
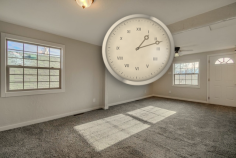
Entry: 1 h 12 min
